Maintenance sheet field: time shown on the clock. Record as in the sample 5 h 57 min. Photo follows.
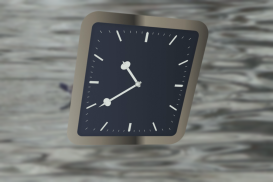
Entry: 10 h 39 min
